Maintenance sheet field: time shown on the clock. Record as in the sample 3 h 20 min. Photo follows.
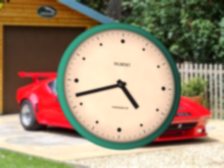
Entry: 4 h 42 min
